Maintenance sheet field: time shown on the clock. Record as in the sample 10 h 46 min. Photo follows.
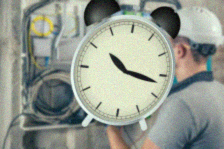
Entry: 10 h 17 min
